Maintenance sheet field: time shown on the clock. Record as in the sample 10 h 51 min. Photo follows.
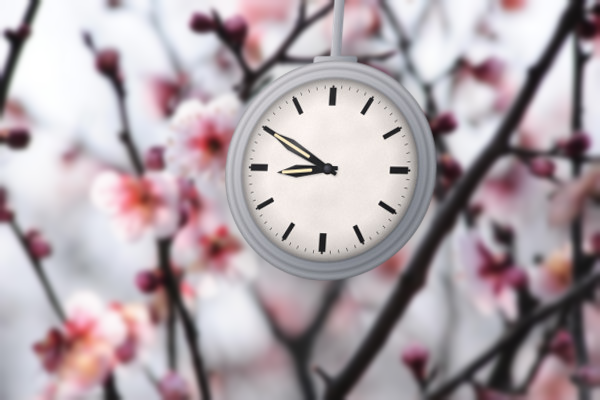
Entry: 8 h 50 min
